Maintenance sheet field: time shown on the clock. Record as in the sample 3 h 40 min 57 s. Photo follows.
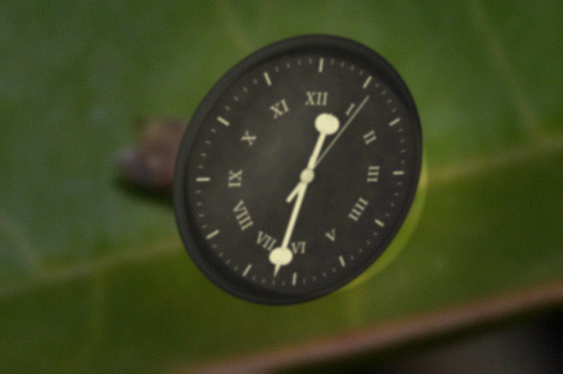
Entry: 12 h 32 min 06 s
